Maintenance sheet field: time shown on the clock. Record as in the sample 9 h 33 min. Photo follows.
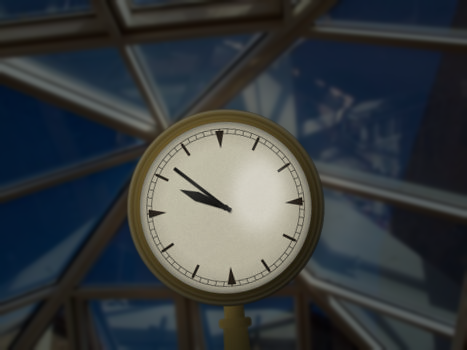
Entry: 9 h 52 min
